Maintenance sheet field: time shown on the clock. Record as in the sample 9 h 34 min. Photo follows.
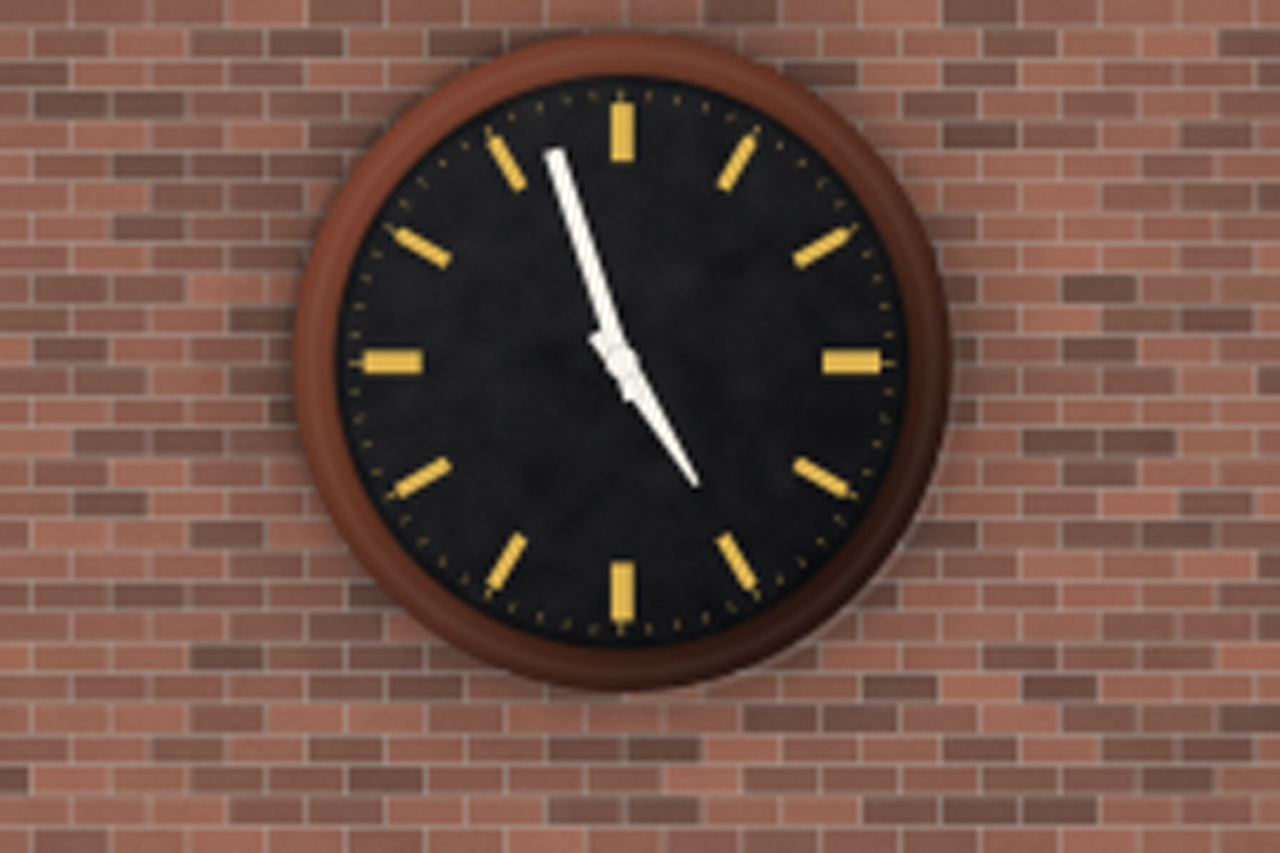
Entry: 4 h 57 min
